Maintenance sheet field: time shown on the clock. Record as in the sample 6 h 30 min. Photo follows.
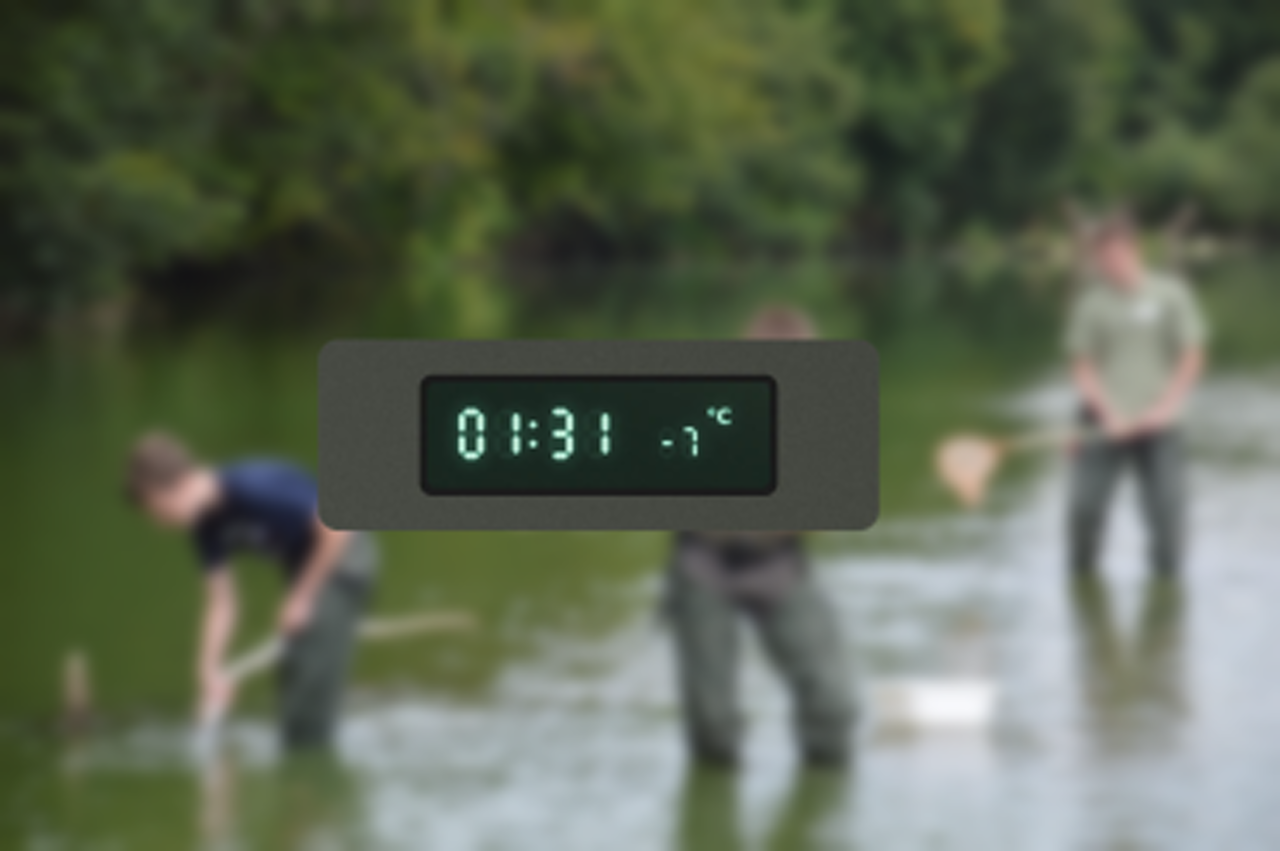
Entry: 1 h 31 min
